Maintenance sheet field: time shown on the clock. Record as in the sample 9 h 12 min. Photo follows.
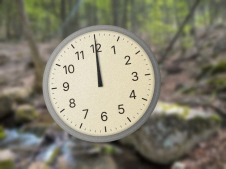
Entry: 12 h 00 min
